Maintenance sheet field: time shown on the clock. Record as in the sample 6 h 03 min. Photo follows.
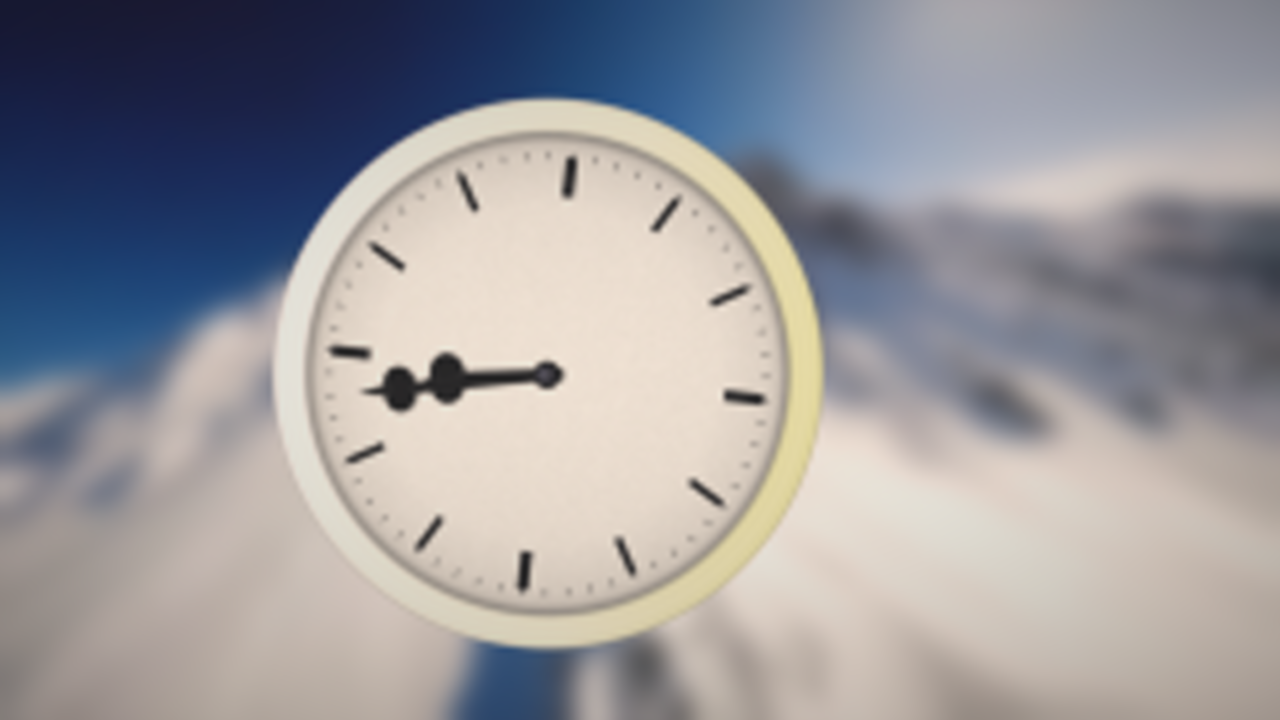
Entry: 8 h 43 min
